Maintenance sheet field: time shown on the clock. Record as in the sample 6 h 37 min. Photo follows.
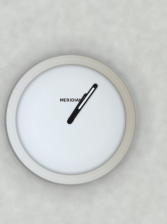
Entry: 1 h 06 min
